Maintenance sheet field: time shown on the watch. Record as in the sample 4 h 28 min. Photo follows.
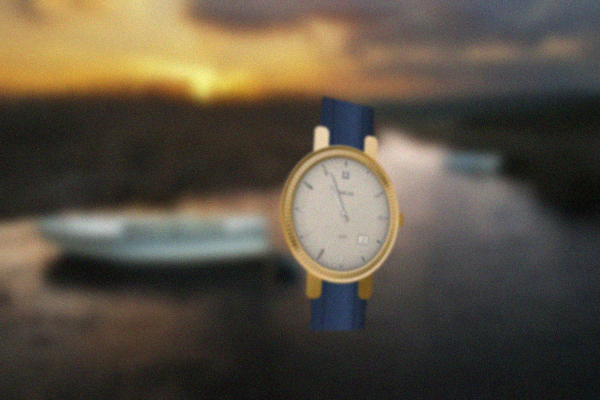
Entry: 10 h 56 min
